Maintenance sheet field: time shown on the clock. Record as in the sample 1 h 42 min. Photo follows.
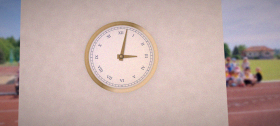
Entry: 3 h 02 min
